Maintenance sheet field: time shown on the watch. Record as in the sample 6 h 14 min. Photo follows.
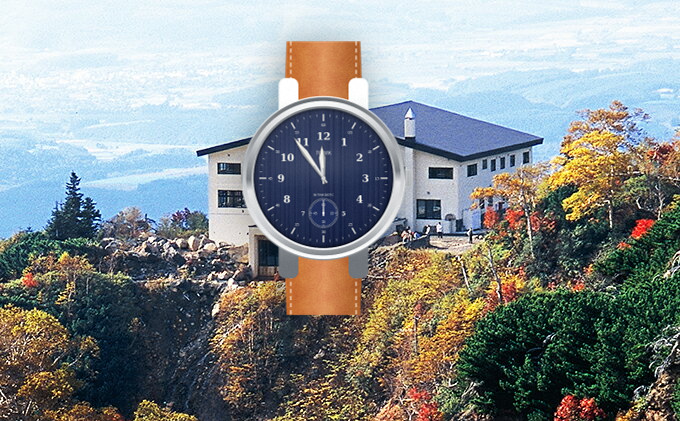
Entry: 11 h 54 min
